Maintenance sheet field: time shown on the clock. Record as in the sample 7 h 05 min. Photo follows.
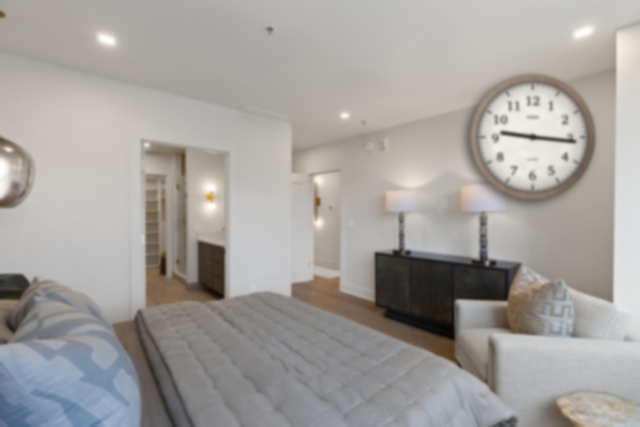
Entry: 9 h 16 min
